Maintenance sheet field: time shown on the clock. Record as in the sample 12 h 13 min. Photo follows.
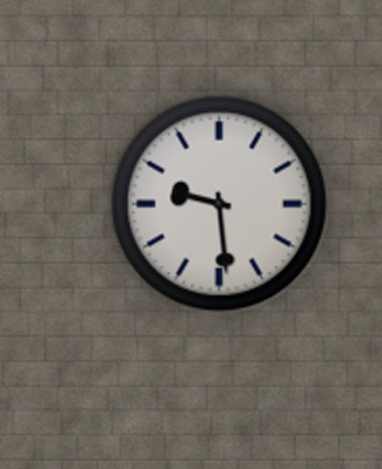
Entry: 9 h 29 min
